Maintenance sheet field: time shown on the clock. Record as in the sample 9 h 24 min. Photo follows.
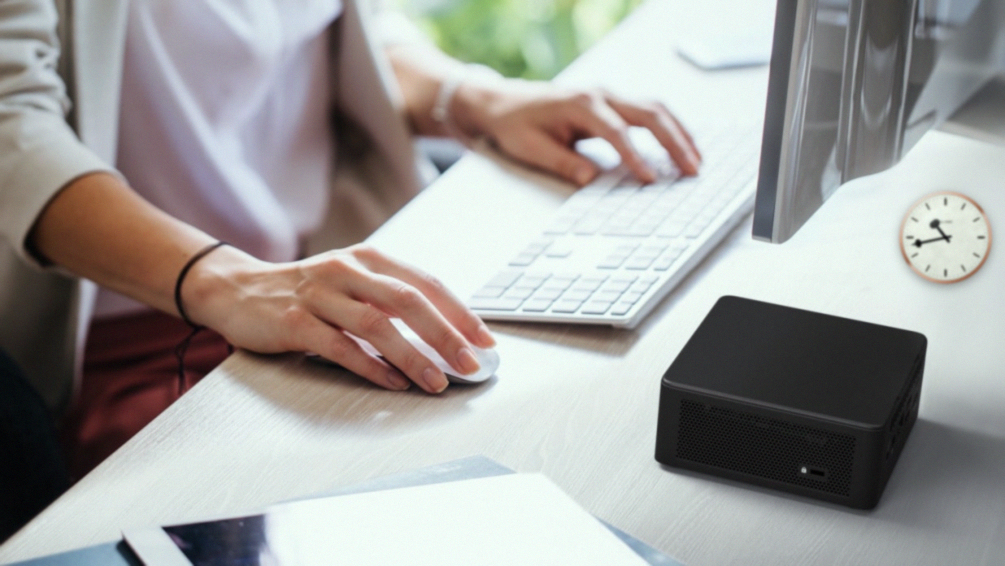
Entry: 10 h 43 min
